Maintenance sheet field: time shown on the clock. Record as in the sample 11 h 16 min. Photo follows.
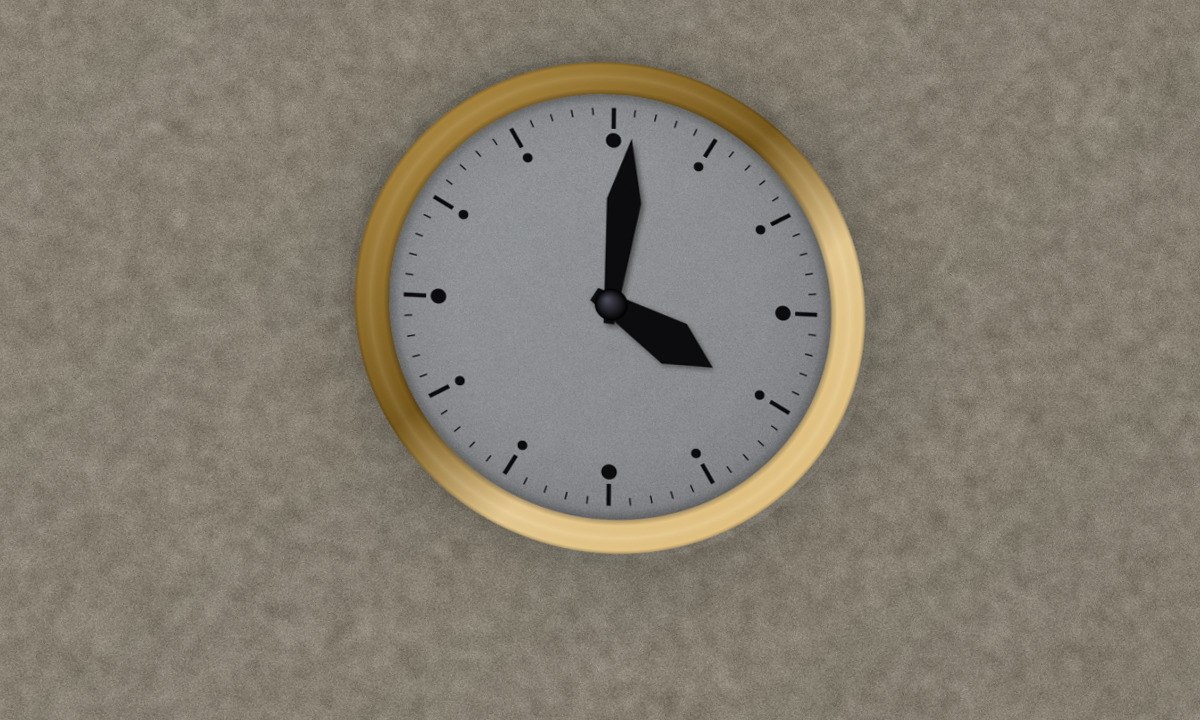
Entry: 4 h 01 min
